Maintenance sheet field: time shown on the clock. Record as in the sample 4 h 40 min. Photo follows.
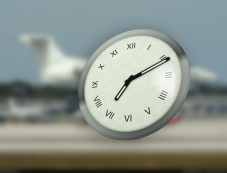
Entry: 7 h 11 min
